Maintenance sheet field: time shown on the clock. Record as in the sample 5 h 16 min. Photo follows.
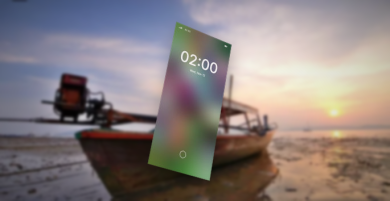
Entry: 2 h 00 min
